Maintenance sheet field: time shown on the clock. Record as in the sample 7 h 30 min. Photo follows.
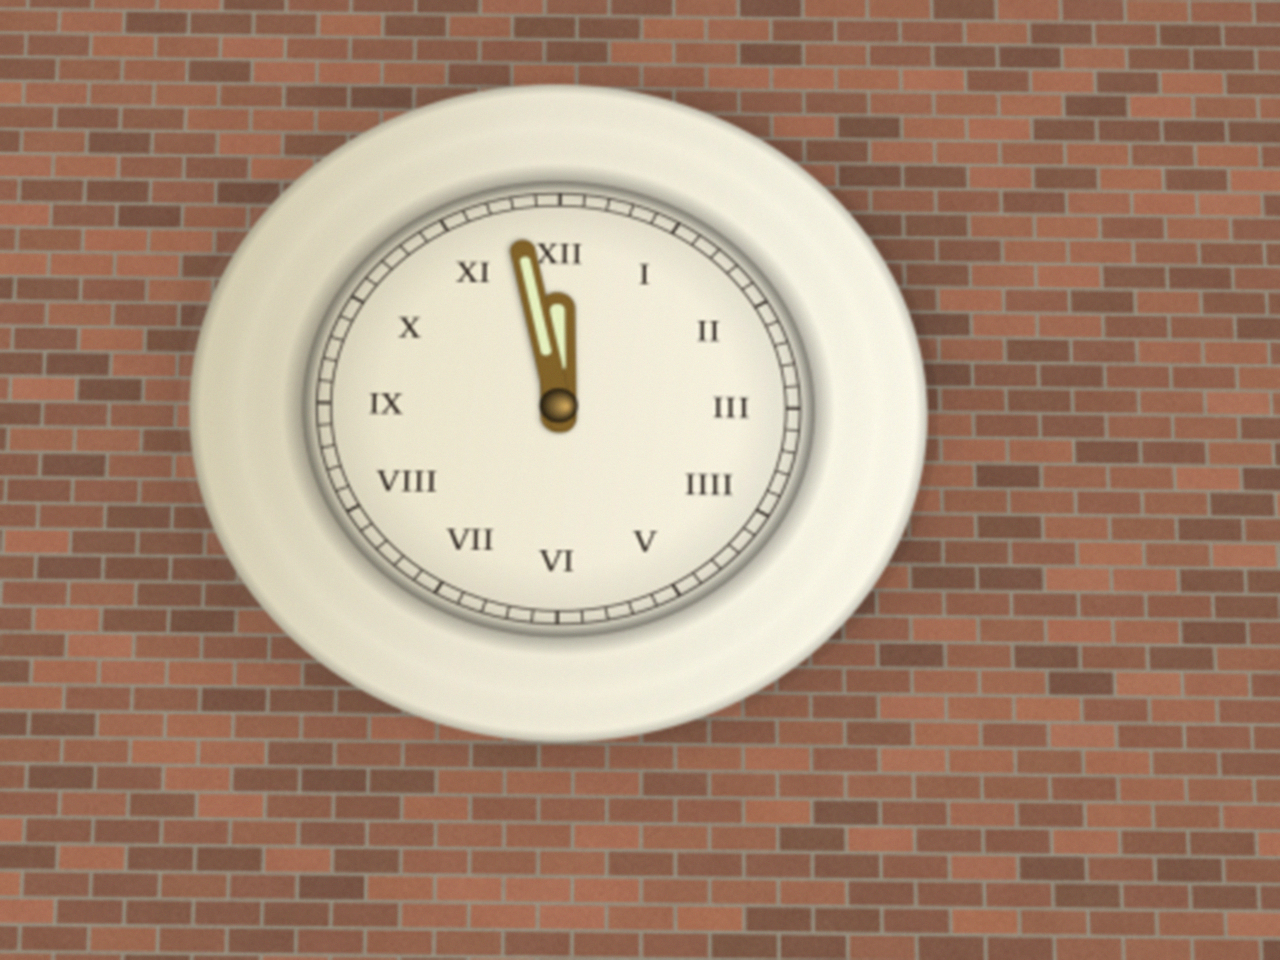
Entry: 11 h 58 min
